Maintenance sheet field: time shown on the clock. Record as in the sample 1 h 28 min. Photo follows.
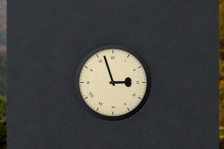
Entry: 2 h 57 min
